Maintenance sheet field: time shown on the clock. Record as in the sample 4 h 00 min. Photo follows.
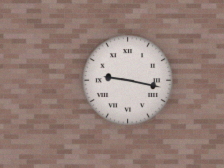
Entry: 9 h 17 min
